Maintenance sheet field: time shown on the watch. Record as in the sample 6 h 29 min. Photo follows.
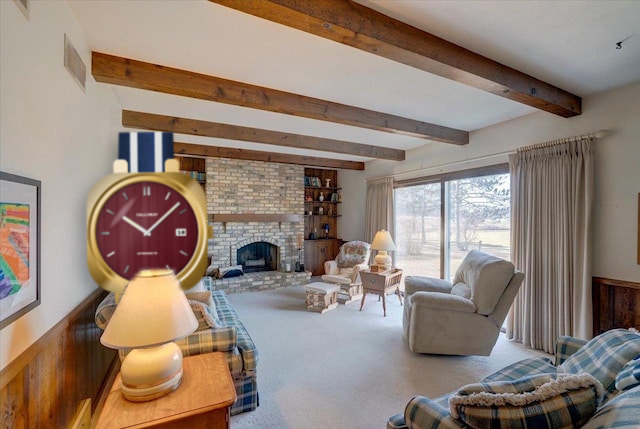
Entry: 10 h 08 min
